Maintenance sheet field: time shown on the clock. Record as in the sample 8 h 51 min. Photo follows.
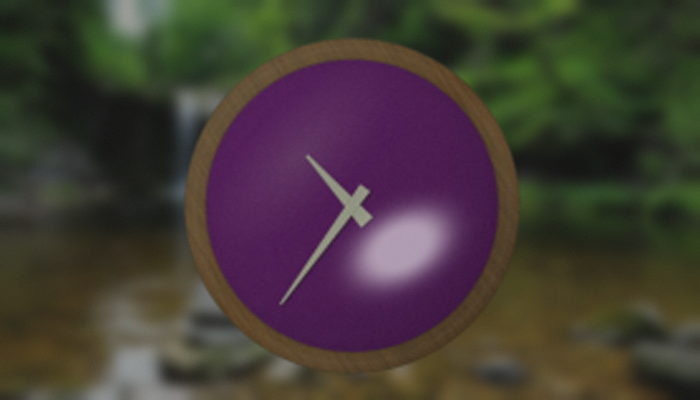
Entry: 10 h 36 min
